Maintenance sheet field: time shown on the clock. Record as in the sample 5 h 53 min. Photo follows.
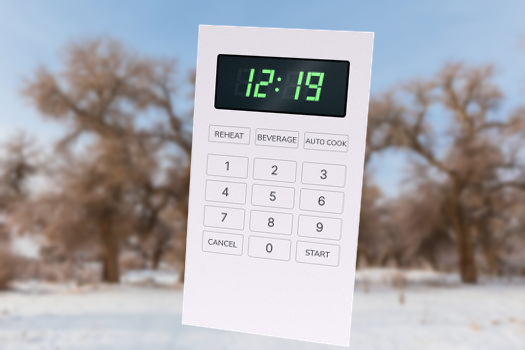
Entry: 12 h 19 min
